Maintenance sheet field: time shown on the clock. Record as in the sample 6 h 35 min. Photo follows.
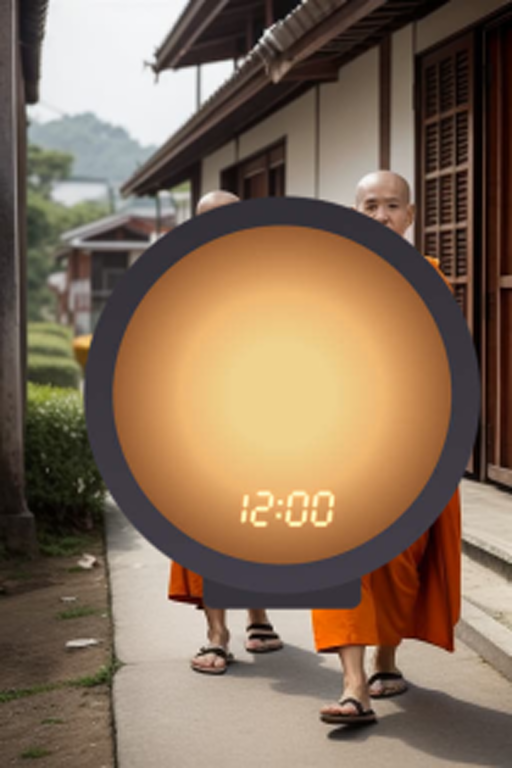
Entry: 12 h 00 min
